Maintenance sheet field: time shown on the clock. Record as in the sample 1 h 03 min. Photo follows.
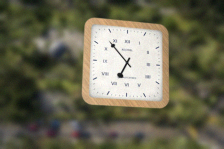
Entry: 6 h 53 min
